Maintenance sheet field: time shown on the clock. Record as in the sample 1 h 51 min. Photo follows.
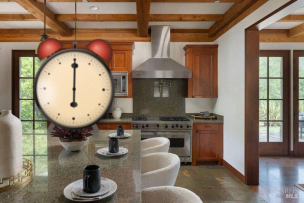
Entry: 6 h 00 min
